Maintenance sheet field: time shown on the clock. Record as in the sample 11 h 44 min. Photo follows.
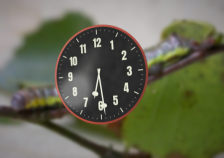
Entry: 6 h 29 min
